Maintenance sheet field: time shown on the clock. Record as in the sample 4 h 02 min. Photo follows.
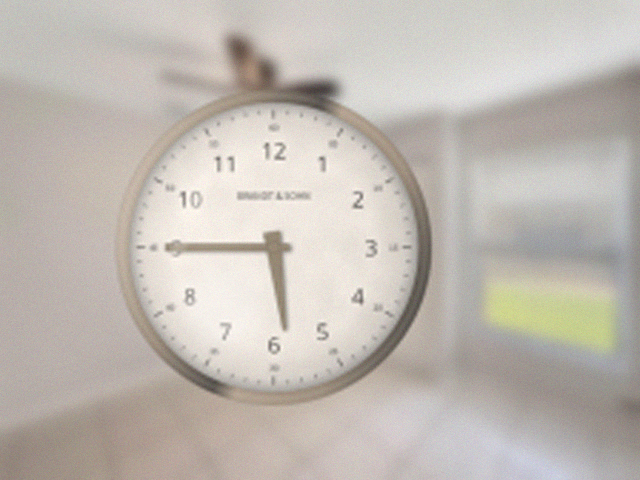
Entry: 5 h 45 min
